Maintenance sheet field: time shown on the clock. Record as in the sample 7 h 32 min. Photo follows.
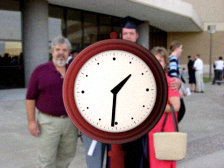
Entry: 1 h 31 min
